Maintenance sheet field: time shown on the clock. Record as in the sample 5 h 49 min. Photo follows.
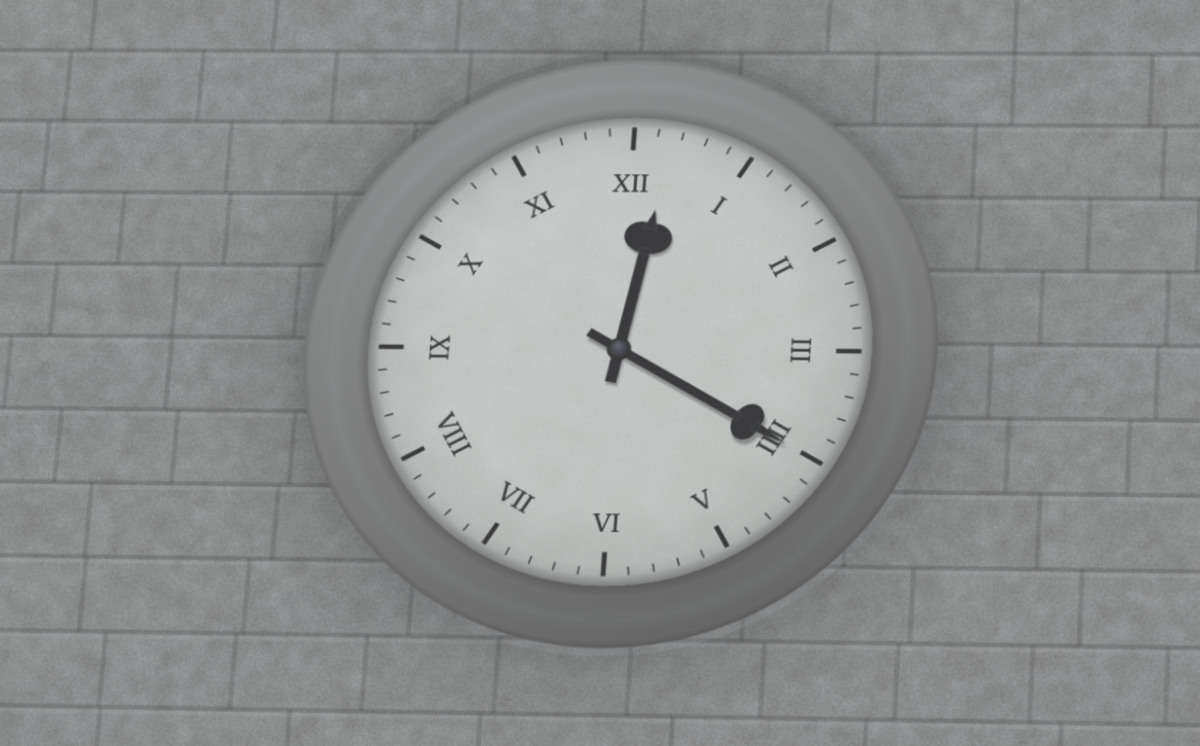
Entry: 12 h 20 min
